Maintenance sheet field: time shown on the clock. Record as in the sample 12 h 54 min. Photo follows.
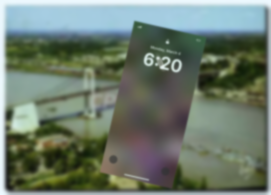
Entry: 6 h 20 min
